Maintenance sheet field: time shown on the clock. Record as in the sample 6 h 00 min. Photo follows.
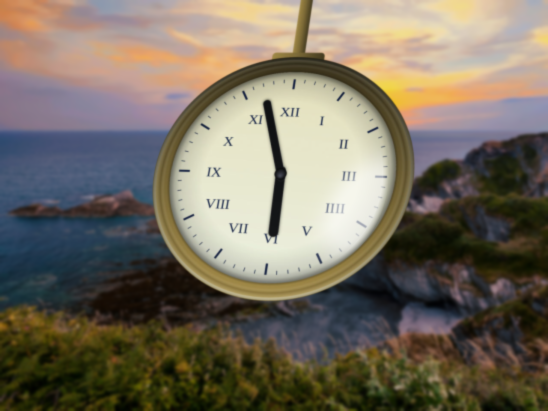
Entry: 5 h 57 min
